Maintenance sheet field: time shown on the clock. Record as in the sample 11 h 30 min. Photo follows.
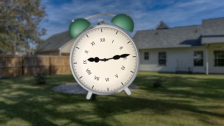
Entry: 9 h 14 min
